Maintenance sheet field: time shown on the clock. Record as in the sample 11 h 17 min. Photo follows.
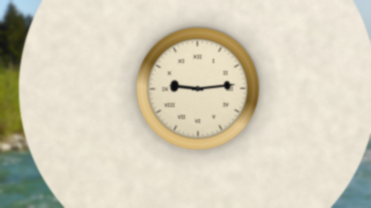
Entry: 9 h 14 min
